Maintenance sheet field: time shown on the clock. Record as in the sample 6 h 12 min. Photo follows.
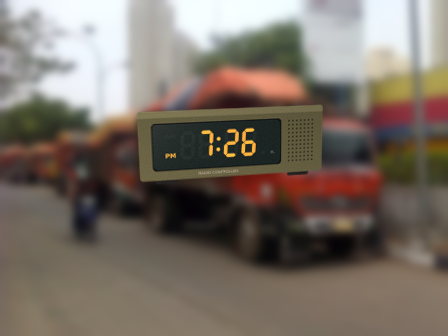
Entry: 7 h 26 min
